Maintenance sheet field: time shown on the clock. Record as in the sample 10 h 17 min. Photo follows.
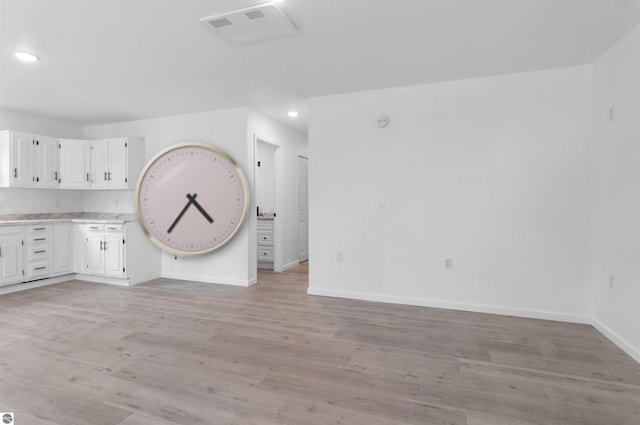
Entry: 4 h 36 min
